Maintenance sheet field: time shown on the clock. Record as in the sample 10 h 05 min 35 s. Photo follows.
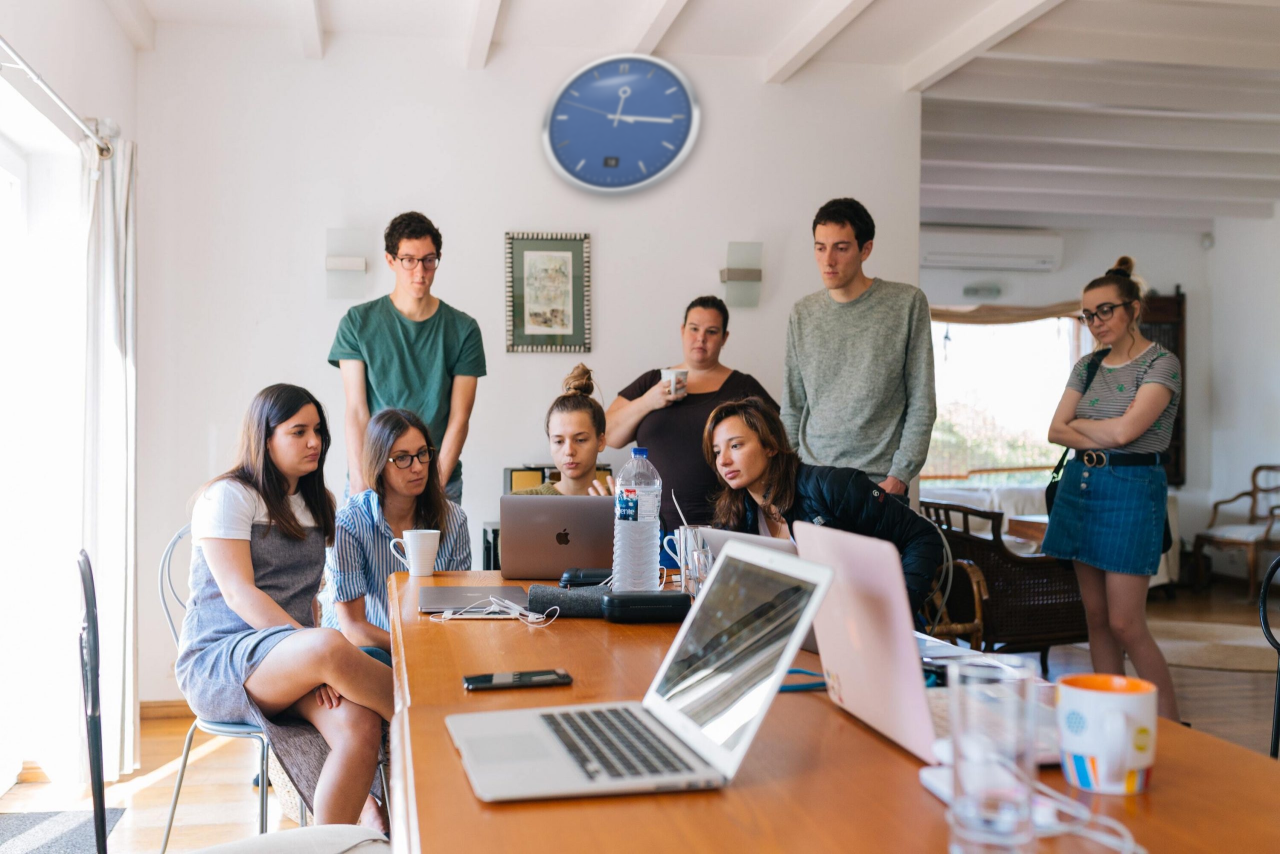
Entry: 12 h 15 min 48 s
